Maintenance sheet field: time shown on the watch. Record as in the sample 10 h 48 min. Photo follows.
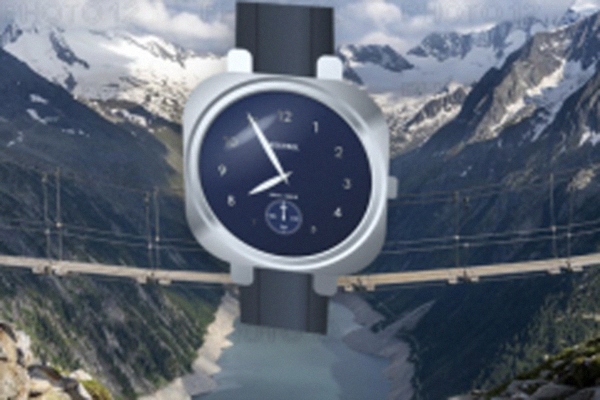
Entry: 7 h 55 min
